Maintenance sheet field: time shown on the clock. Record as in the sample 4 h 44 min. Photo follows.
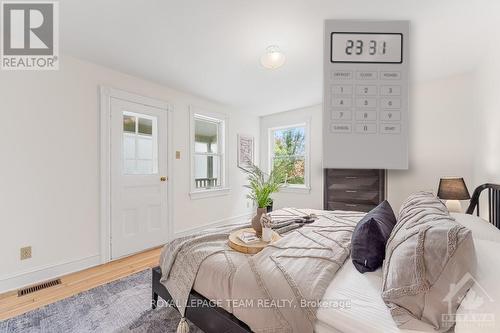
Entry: 23 h 31 min
